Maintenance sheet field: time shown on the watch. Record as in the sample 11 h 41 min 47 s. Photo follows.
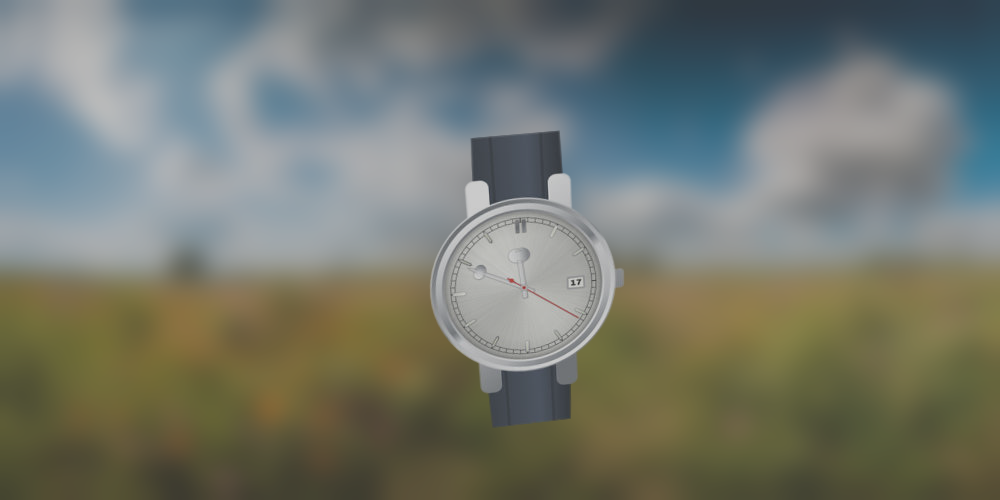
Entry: 11 h 49 min 21 s
